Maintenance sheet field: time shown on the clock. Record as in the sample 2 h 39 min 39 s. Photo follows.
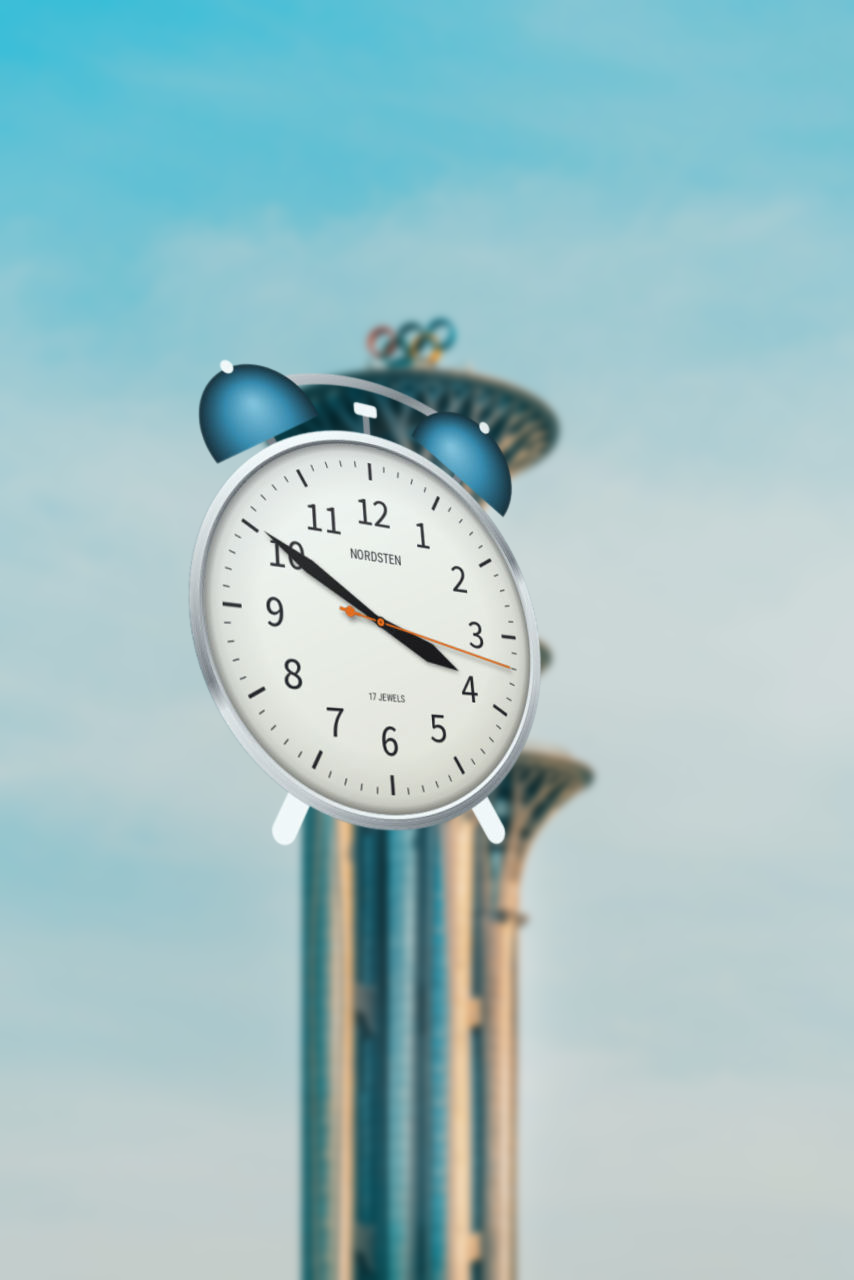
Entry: 3 h 50 min 17 s
